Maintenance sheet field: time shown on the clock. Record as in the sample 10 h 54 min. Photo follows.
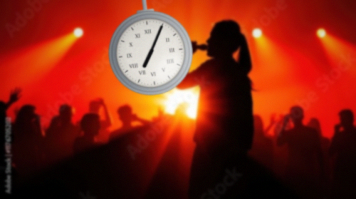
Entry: 7 h 05 min
